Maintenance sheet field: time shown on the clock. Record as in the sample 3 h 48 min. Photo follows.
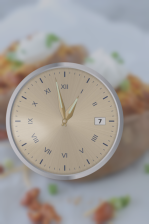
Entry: 12 h 58 min
